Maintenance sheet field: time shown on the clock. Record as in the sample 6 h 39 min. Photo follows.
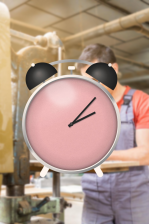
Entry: 2 h 07 min
